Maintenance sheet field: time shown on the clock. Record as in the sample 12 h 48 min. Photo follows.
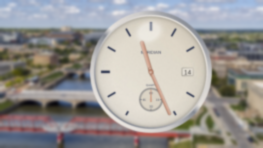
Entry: 11 h 26 min
